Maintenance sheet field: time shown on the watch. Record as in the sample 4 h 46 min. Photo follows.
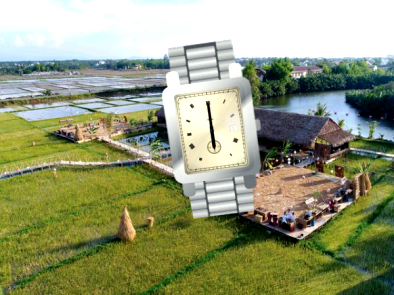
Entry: 6 h 00 min
